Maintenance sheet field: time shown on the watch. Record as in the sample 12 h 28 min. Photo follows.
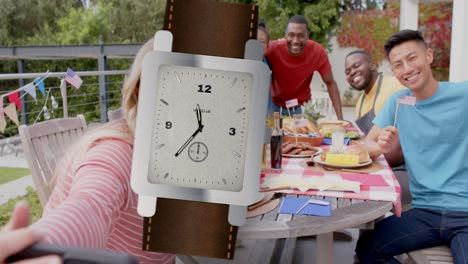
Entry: 11 h 36 min
